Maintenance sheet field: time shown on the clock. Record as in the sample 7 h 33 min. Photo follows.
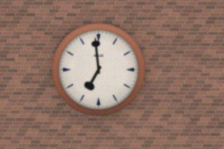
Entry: 6 h 59 min
